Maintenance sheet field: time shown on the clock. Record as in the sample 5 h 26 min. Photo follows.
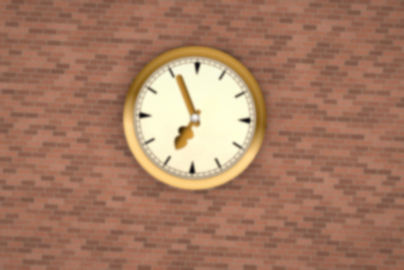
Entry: 6 h 56 min
